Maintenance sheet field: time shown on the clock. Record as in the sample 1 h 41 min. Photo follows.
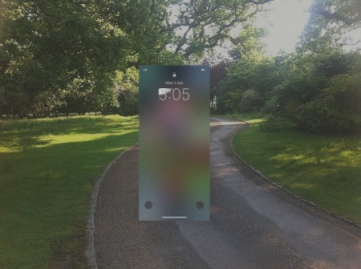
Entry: 5 h 05 min
